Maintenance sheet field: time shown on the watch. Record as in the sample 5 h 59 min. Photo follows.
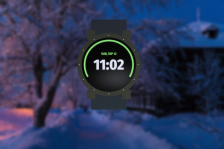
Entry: 11 h 02 min
